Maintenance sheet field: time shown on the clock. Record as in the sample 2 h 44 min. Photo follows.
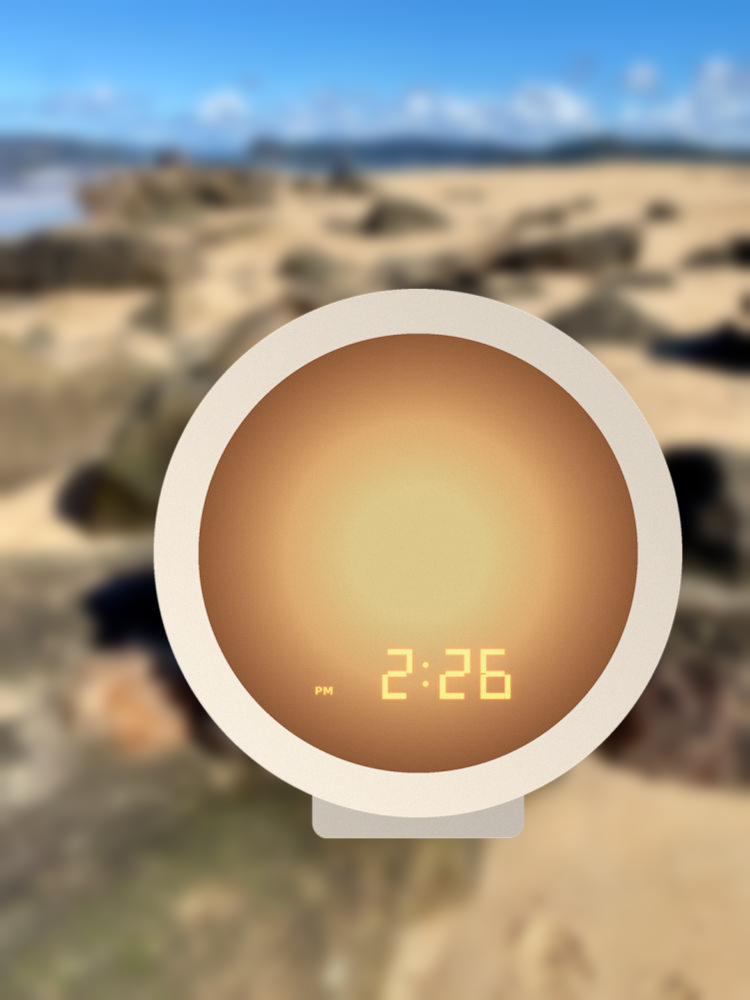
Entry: 2 h 26 min
